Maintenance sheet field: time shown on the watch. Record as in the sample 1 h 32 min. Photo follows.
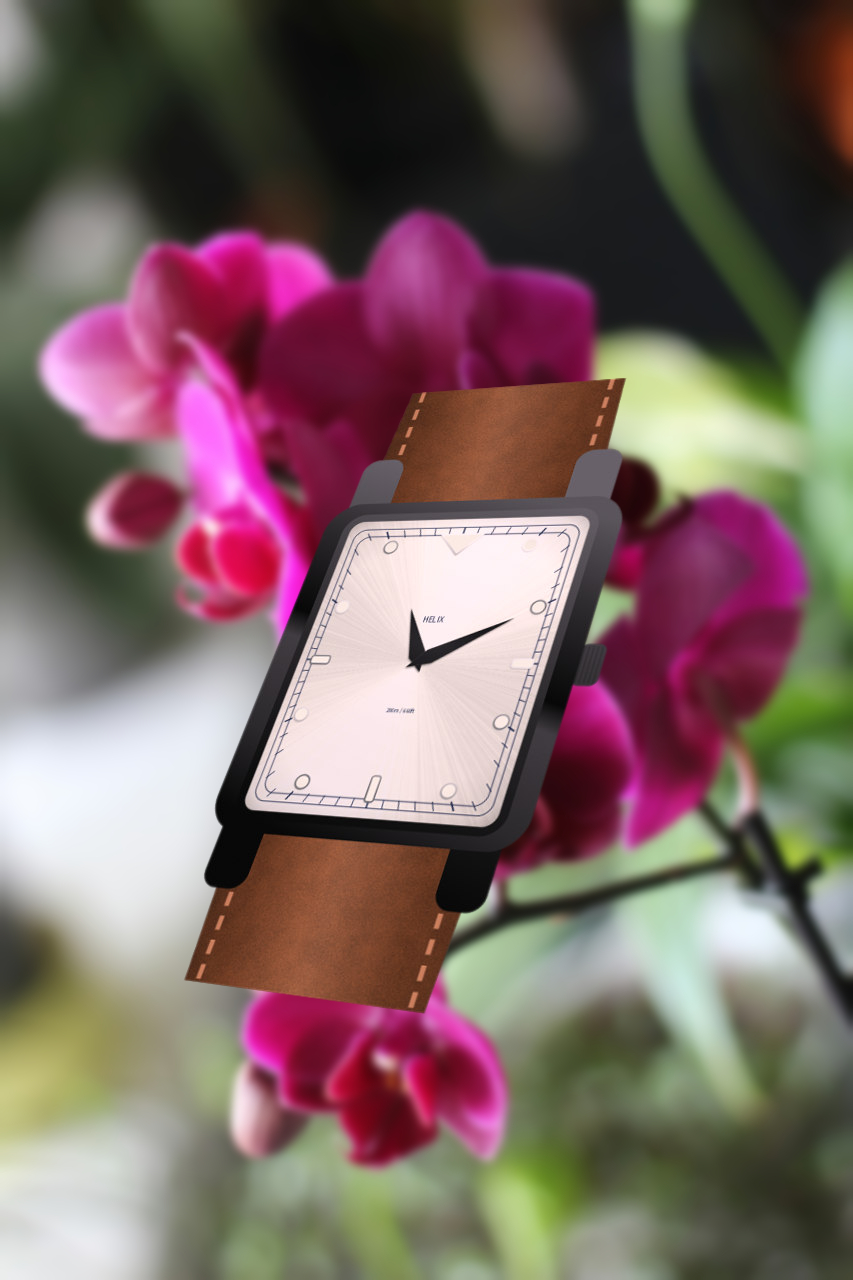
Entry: 11 h 10 min
